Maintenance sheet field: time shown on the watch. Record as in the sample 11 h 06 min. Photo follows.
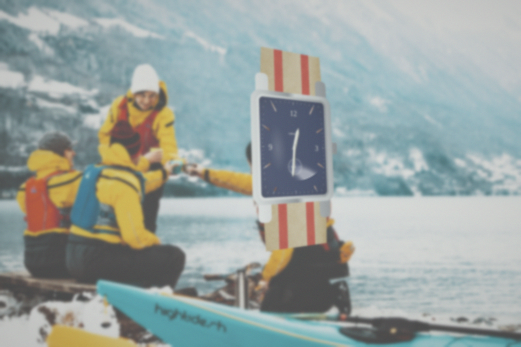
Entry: 12 h 31 min
